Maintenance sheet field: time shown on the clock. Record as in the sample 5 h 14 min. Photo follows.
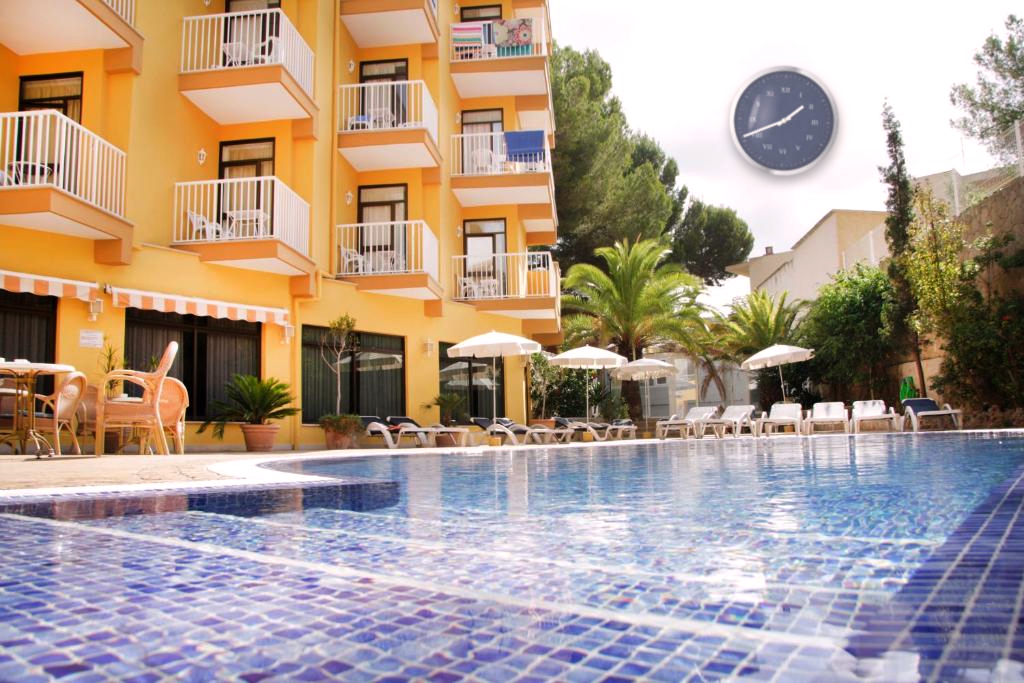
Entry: 1 h 41 min
